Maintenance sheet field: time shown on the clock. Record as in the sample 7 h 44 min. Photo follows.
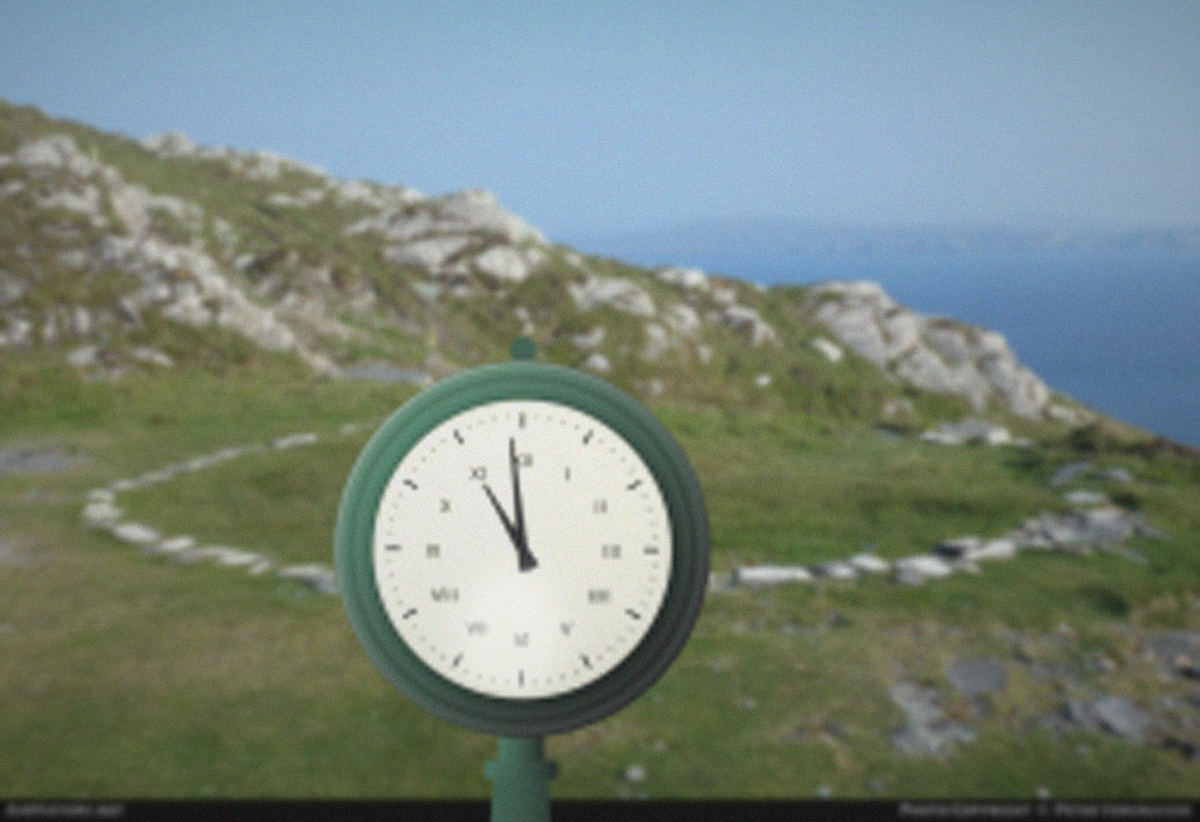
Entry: 10 h 59 min
